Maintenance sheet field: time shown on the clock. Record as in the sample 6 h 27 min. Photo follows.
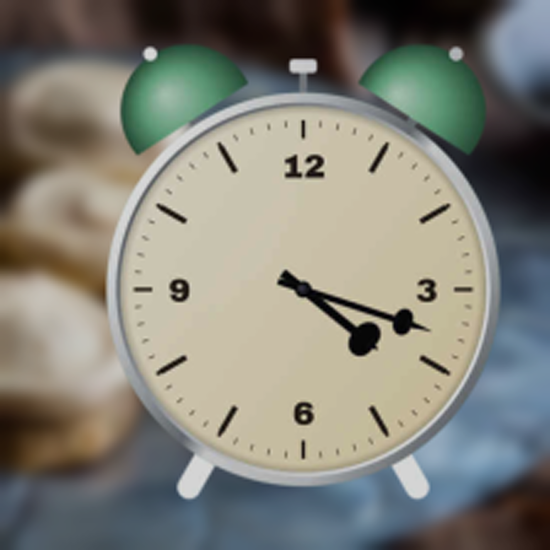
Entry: 4 h 18 min
